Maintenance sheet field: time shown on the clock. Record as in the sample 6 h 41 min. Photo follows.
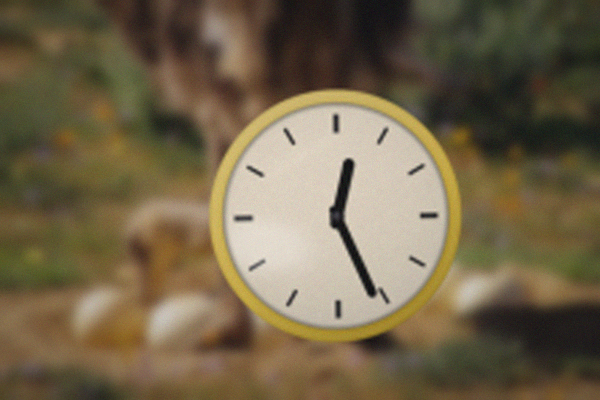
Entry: 12 h 26 min
